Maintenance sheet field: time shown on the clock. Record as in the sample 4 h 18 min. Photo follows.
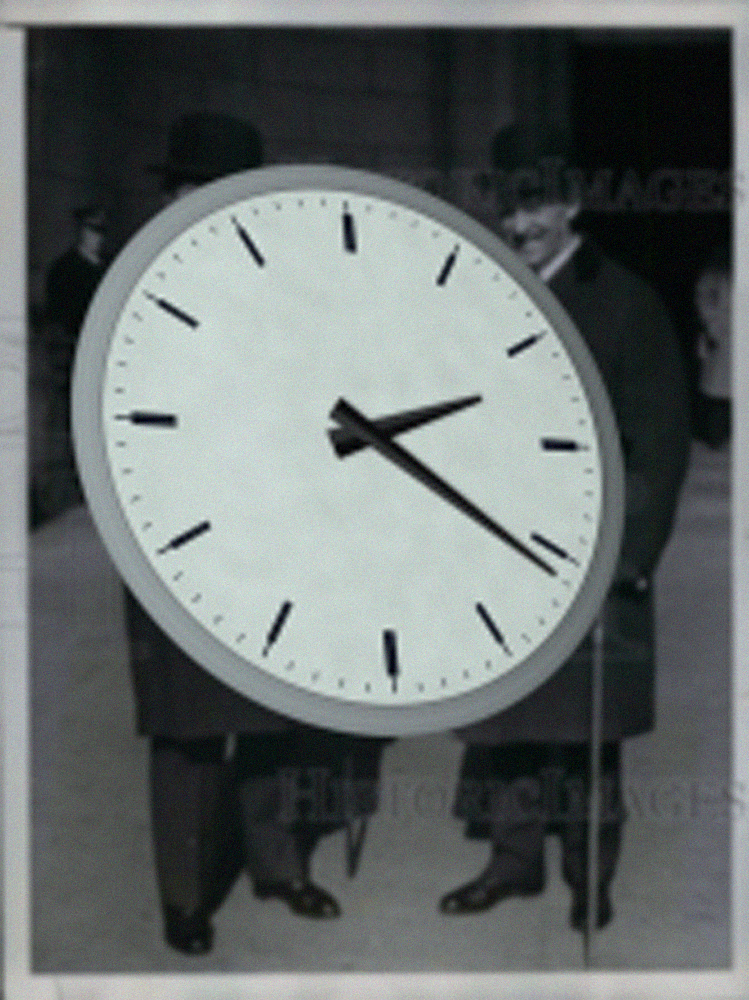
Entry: 2 h 21 min
